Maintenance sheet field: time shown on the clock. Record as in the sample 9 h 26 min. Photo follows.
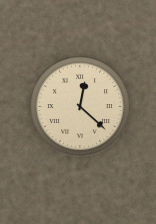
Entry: 12 h 22 min
